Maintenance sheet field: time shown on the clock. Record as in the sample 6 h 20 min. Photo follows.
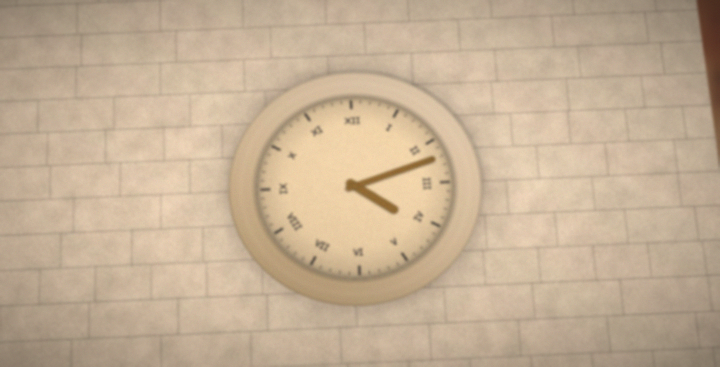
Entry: 4 h 12 min
